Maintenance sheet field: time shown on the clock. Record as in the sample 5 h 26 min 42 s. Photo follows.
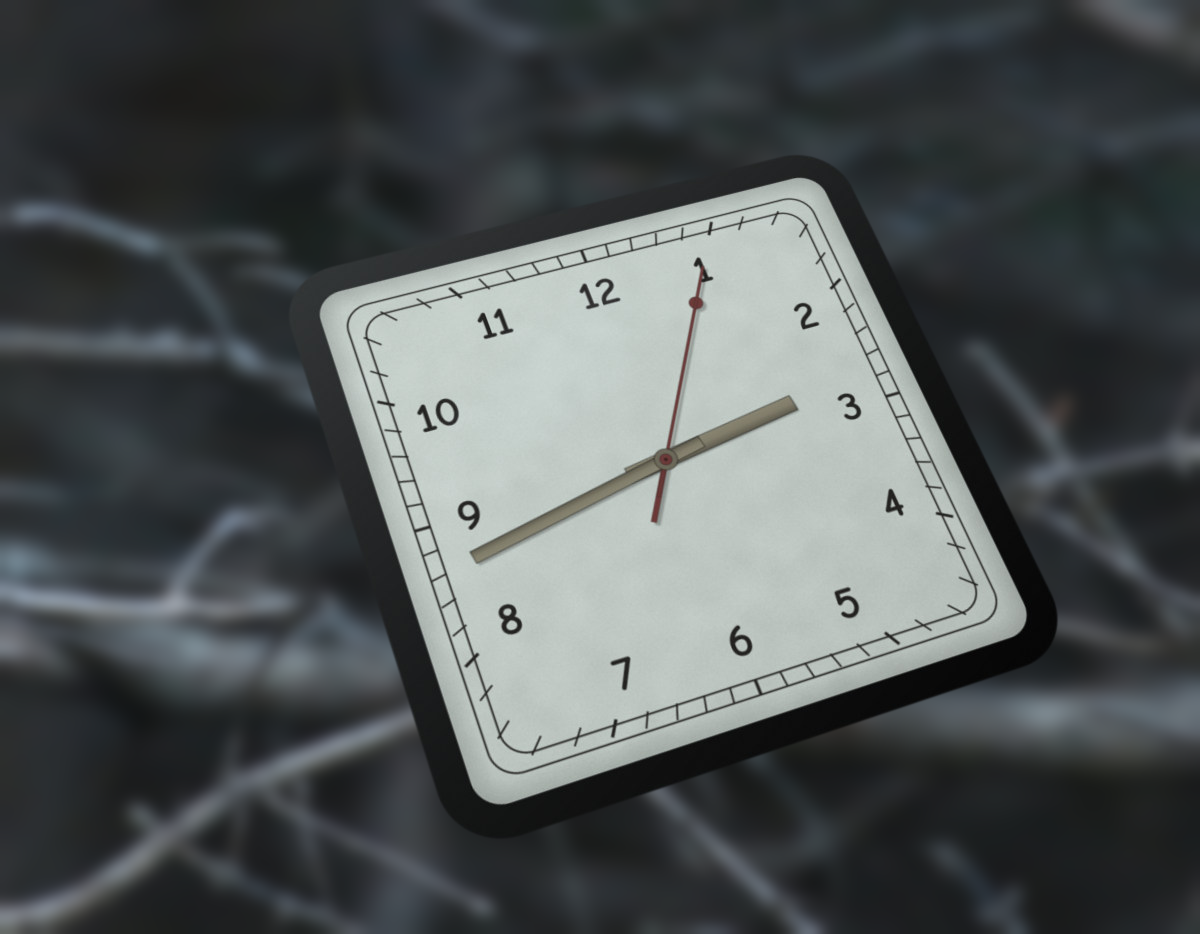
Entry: 2 h 43 min 05 s
